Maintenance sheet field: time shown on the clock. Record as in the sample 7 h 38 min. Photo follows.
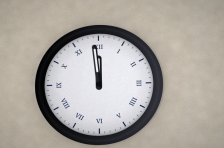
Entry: 11 h 59 min
